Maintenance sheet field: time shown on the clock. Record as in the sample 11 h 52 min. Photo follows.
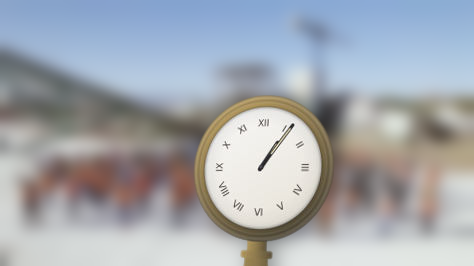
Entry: 1 h 06 min
